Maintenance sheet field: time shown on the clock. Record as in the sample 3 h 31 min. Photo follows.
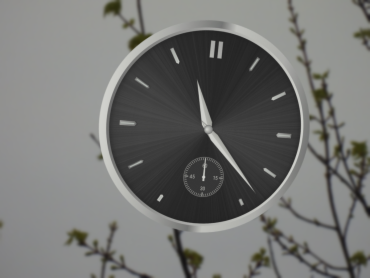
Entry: 11 h 23 min
